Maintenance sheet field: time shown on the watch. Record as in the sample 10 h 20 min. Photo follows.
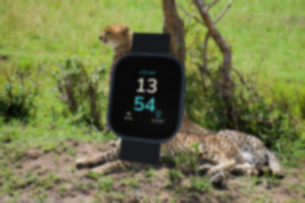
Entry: 13 h 54 min
